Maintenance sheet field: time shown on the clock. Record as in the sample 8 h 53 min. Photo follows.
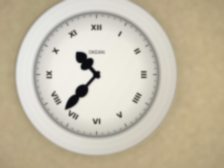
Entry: 10 h 37 min
